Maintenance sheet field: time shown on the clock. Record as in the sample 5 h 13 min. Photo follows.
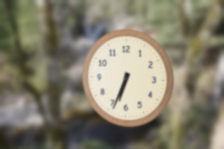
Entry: 6 h 34 min
